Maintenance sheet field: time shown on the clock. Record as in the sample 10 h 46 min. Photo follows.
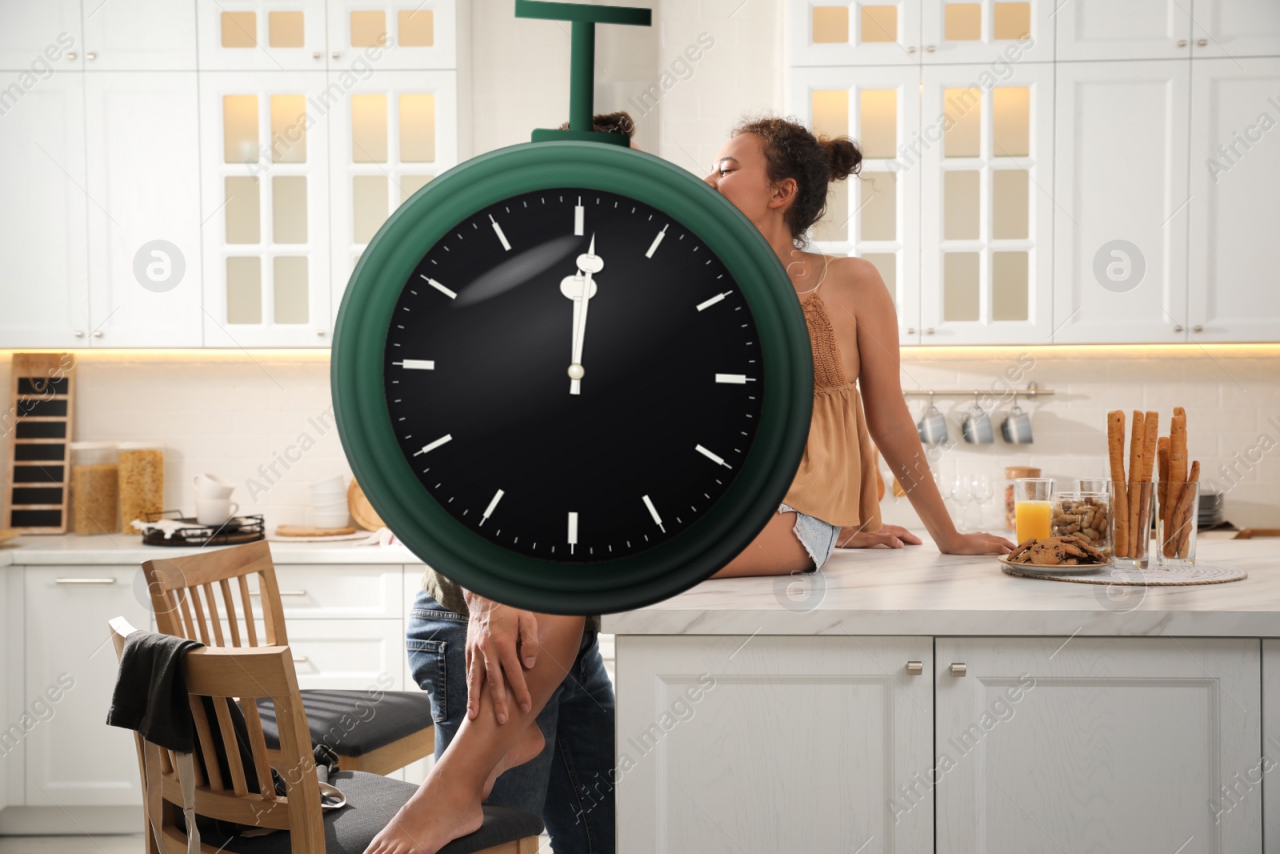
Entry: 12 h 01 min
